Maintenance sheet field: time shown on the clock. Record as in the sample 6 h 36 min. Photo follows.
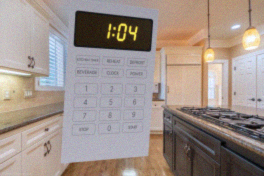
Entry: 1 h 04 min
